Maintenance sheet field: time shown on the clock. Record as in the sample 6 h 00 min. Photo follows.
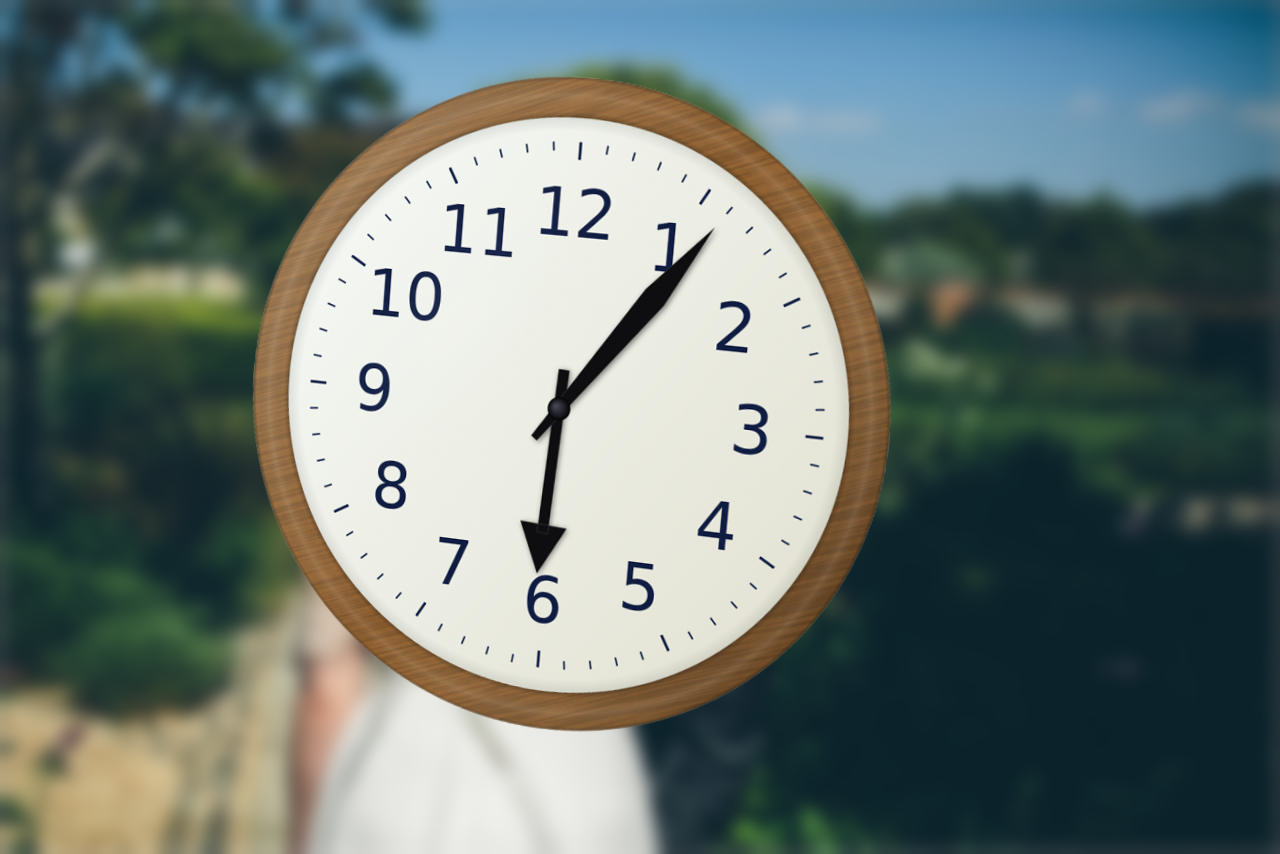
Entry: 6 h 06 min
